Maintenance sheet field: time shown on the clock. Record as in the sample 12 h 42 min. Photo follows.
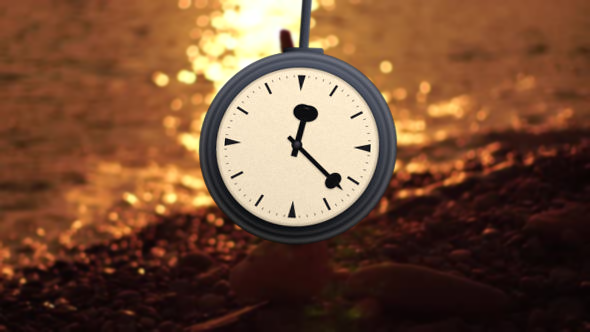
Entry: 12 h 22 min
